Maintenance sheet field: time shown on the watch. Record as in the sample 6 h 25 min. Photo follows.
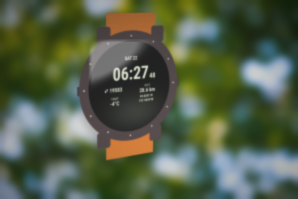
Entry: 6 h 27 min
